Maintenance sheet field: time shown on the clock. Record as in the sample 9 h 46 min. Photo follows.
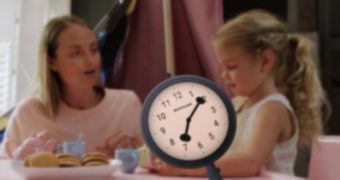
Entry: 7 h 09 min
